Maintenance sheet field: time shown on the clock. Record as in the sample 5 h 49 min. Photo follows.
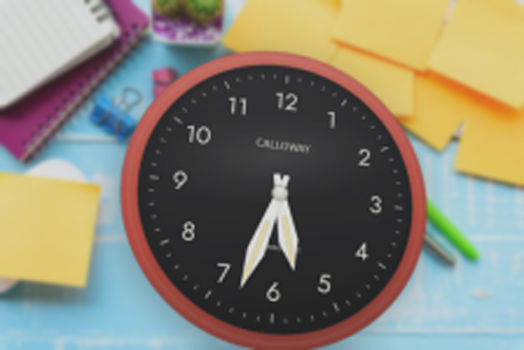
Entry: 5 h 33 min
